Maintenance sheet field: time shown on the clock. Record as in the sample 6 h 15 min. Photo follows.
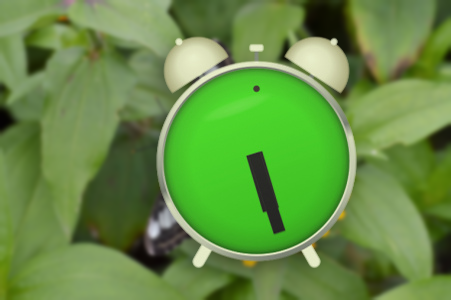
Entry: 5 h 27 min
